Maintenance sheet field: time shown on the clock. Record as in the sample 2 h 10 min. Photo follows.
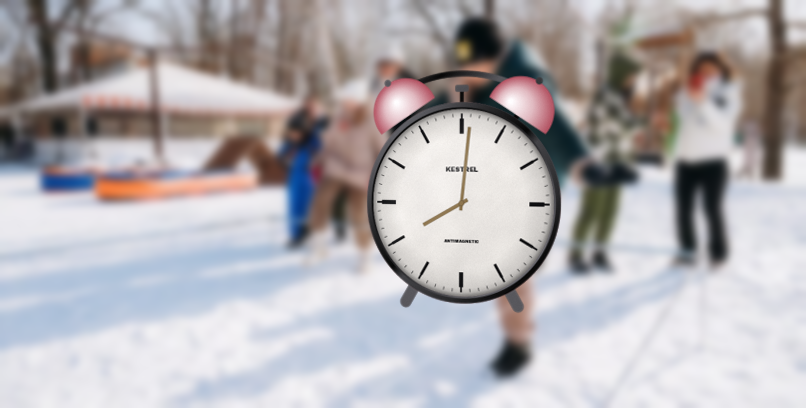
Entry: 8 h 01 min
